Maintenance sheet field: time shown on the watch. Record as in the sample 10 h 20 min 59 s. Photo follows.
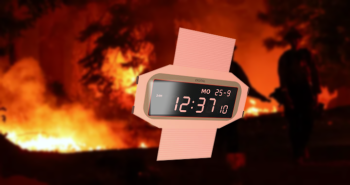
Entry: 12 h 37 min 10 s
